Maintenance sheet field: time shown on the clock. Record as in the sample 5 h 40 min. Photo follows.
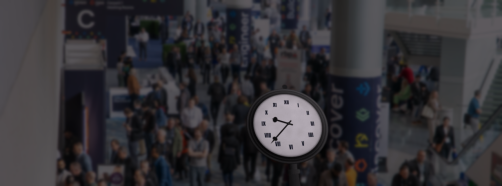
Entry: 9 h 37 min
